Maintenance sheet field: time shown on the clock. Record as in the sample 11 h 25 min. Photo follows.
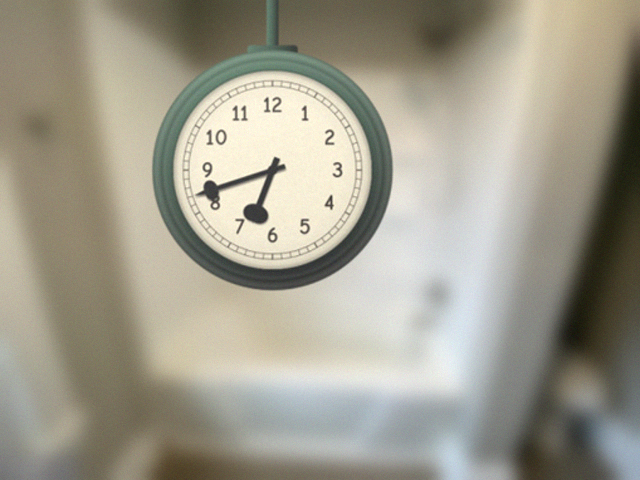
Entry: 6 h 42 min
